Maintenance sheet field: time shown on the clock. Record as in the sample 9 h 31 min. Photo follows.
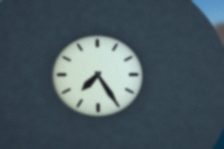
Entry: 7 h 25 min
